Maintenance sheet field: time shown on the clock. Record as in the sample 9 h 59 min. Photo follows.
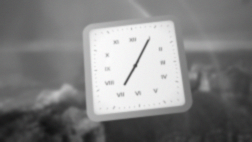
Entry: 7 h 05 min
